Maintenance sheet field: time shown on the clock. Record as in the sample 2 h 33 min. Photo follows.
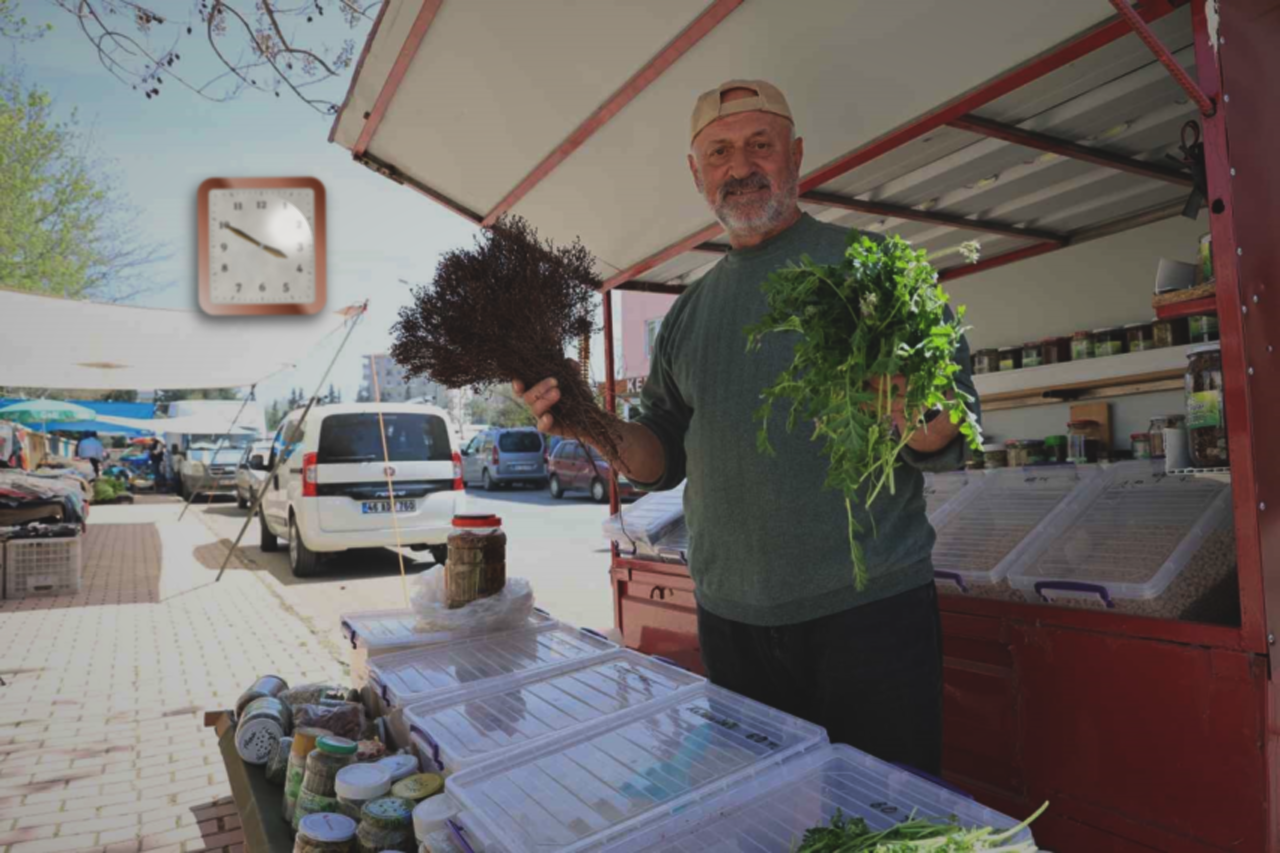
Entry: 3 h 50 min
